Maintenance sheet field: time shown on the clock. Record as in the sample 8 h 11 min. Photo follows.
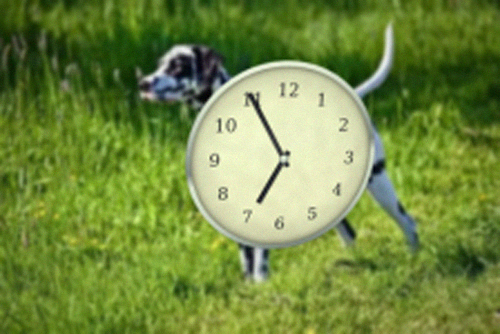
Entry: 6 h 55 min
